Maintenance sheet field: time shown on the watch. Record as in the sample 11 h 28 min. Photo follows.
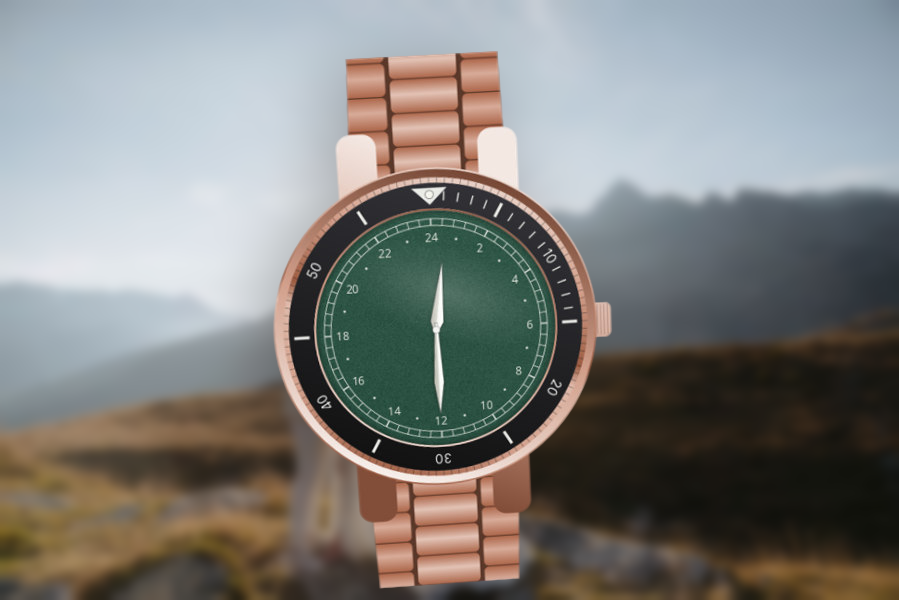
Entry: 0 h 30 min
